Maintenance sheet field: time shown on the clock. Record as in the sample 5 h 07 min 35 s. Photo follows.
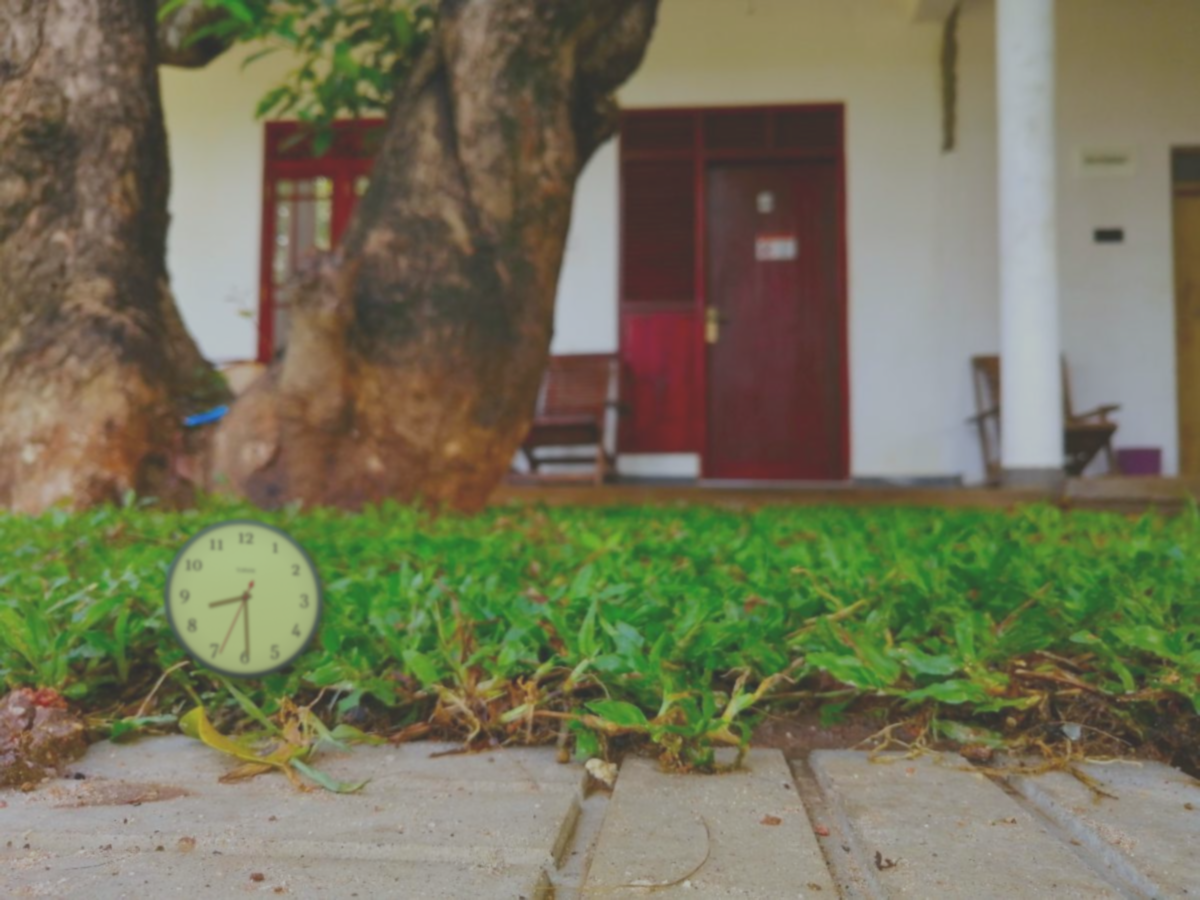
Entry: 8 h 29 min 34 s
